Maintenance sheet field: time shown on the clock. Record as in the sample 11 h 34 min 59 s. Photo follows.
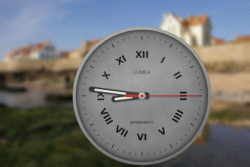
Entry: 8 h 46 min 15 s
